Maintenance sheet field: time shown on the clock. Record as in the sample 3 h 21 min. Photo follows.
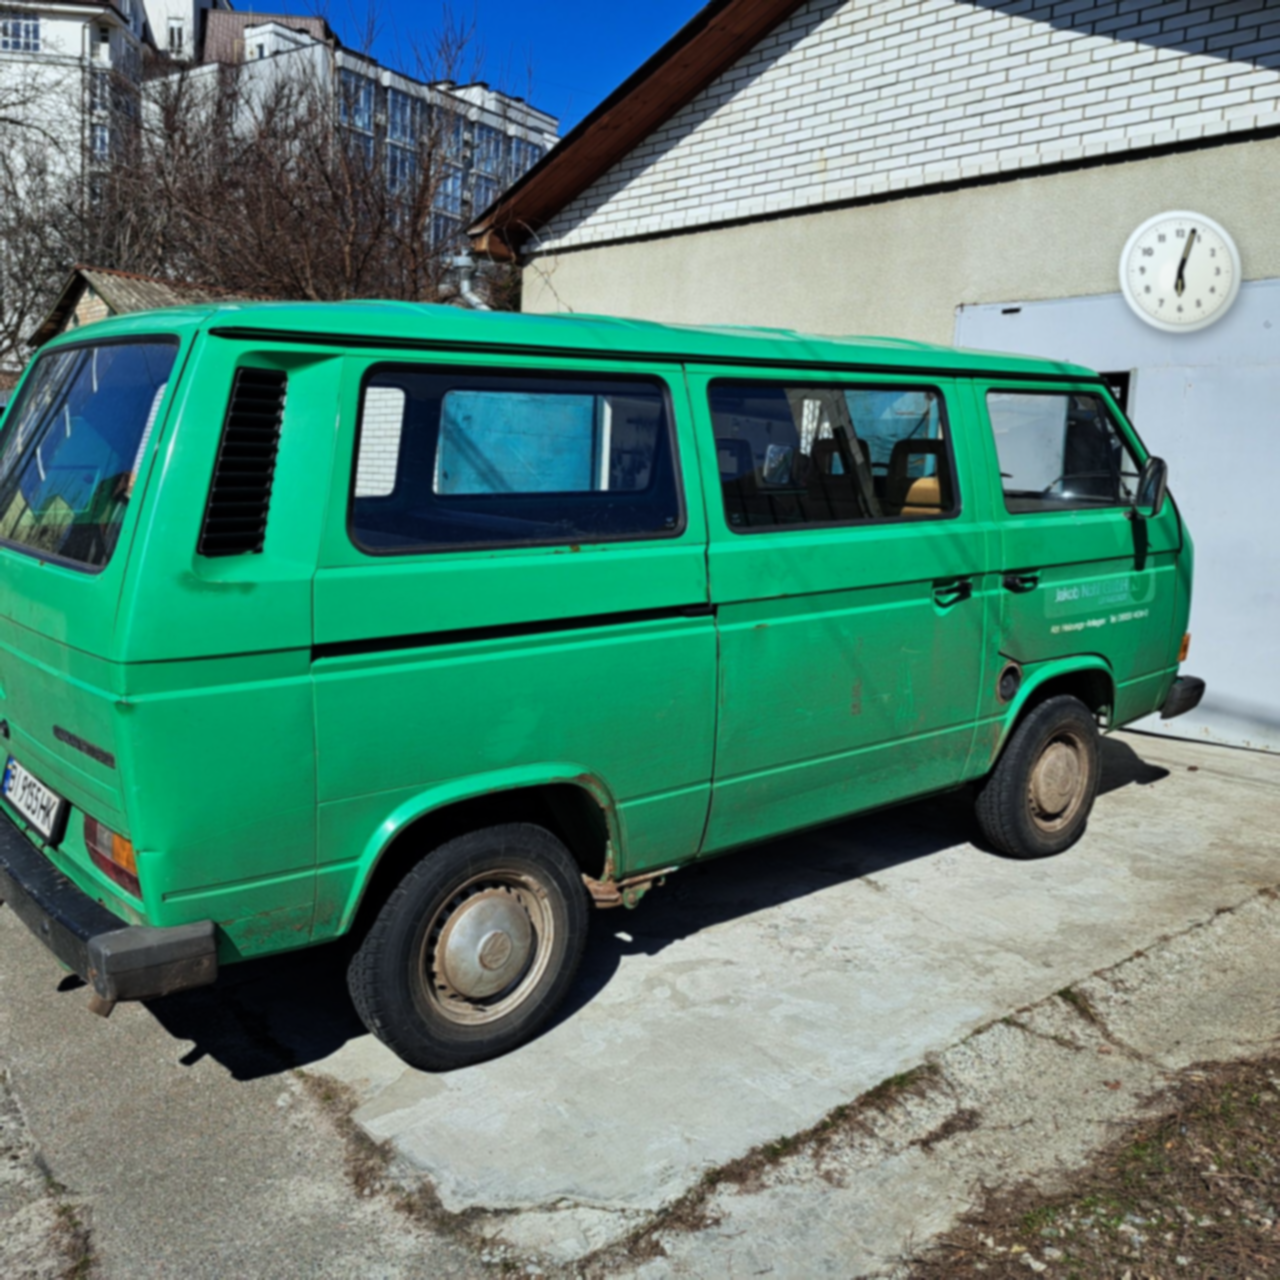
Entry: 6 h 03 min
